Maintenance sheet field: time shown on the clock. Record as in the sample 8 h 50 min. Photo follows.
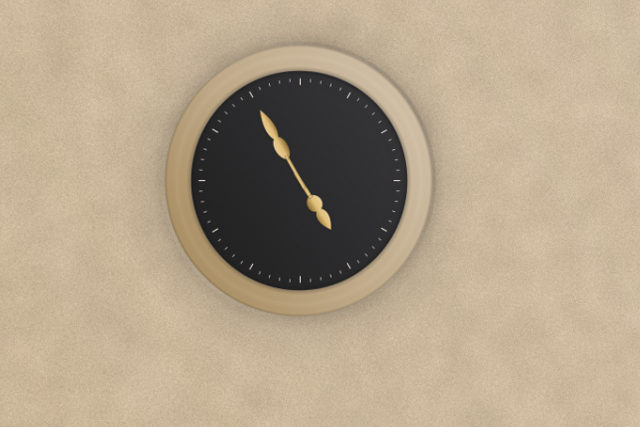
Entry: 4 h 55 min
